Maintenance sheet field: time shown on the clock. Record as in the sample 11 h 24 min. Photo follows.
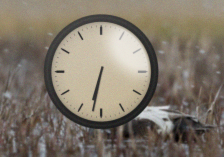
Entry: 6 h 32 min
